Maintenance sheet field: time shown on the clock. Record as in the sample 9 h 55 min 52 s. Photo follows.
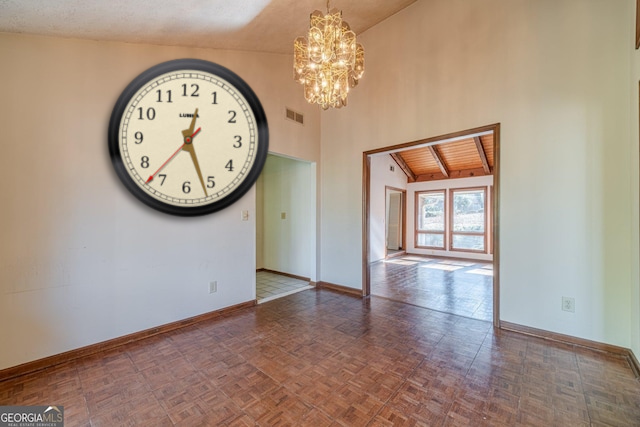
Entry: 12 h 26 min 37 s
